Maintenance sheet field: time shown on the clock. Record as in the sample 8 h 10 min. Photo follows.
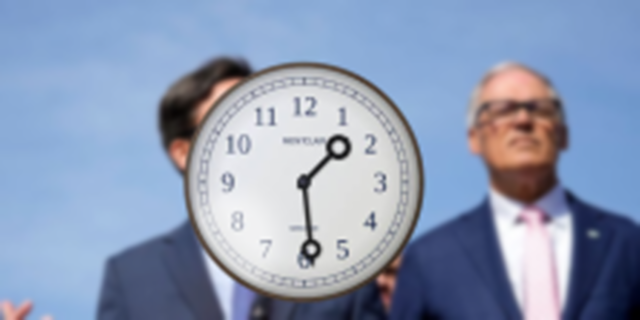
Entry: 1 h 29 min
